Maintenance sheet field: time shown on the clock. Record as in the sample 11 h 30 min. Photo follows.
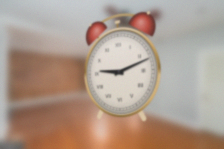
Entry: 9 h 12 min
